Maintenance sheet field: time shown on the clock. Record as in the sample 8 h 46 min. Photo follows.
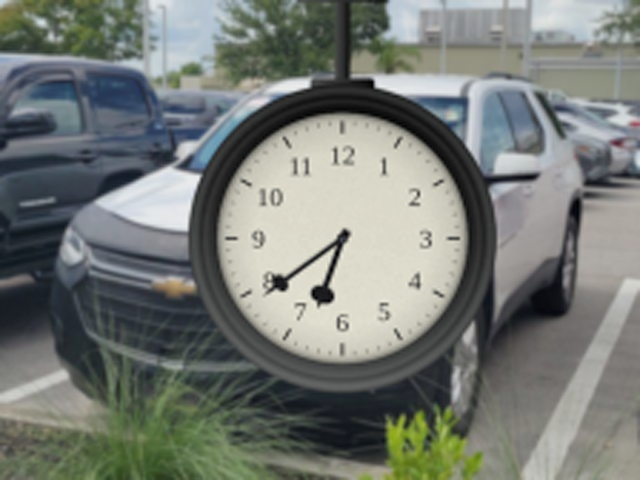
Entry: 6 h 39 min
